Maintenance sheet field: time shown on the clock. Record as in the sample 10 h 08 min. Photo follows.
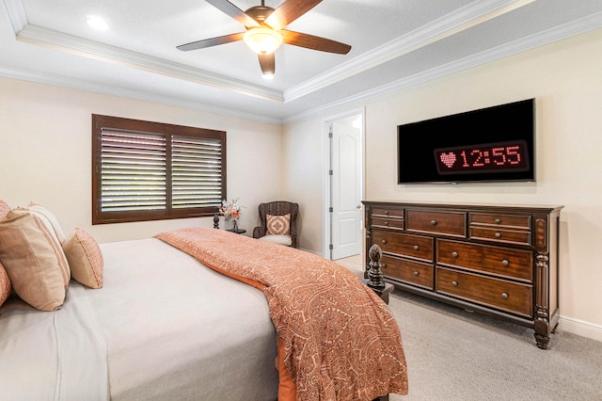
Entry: 12 h 55 min
